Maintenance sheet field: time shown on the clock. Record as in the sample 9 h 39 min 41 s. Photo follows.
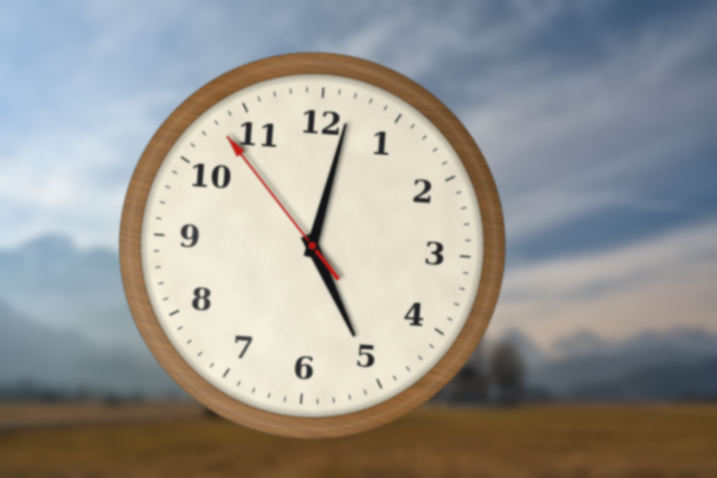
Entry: 5 h 01 min 53 s
